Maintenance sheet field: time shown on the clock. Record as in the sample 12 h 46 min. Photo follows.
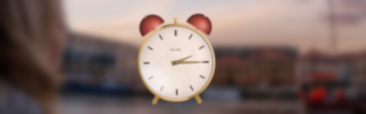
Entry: 2 h 15 min
